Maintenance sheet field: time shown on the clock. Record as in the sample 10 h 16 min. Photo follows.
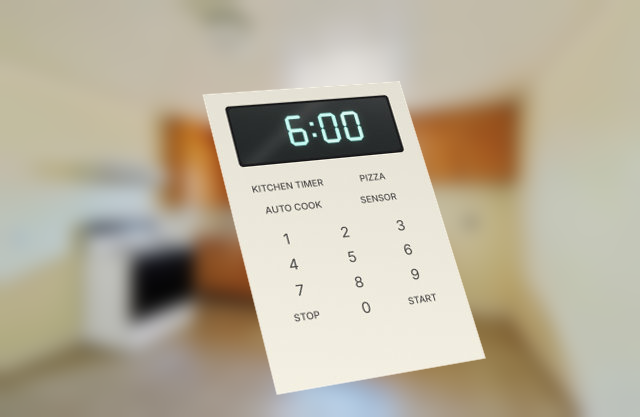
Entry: 6 h 00 min
